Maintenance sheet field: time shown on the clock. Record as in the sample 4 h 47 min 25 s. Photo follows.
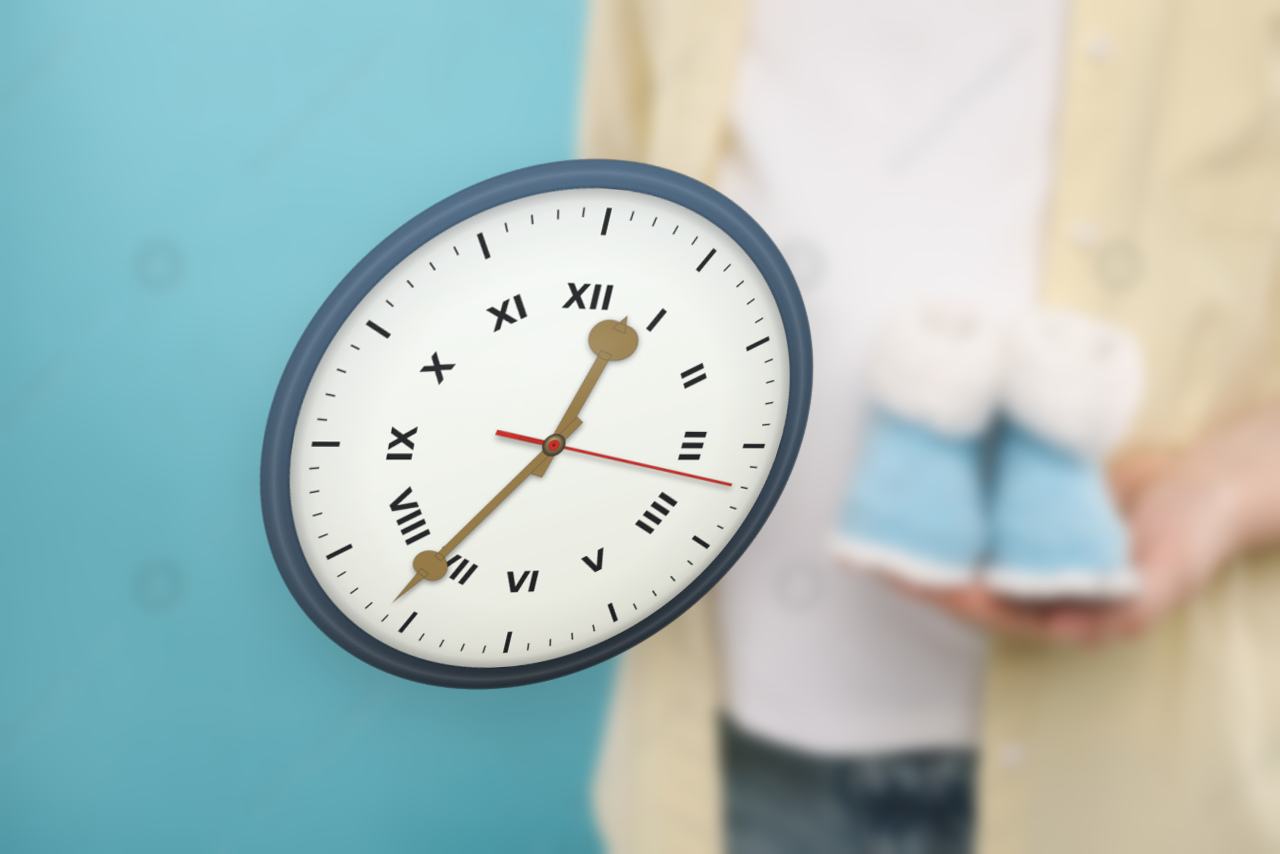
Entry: 12 h 36 min 17 s
